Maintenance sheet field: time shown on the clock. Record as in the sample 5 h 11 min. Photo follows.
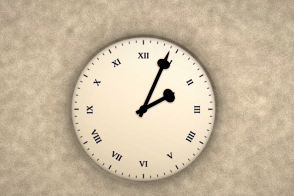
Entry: 2 h 04 min
